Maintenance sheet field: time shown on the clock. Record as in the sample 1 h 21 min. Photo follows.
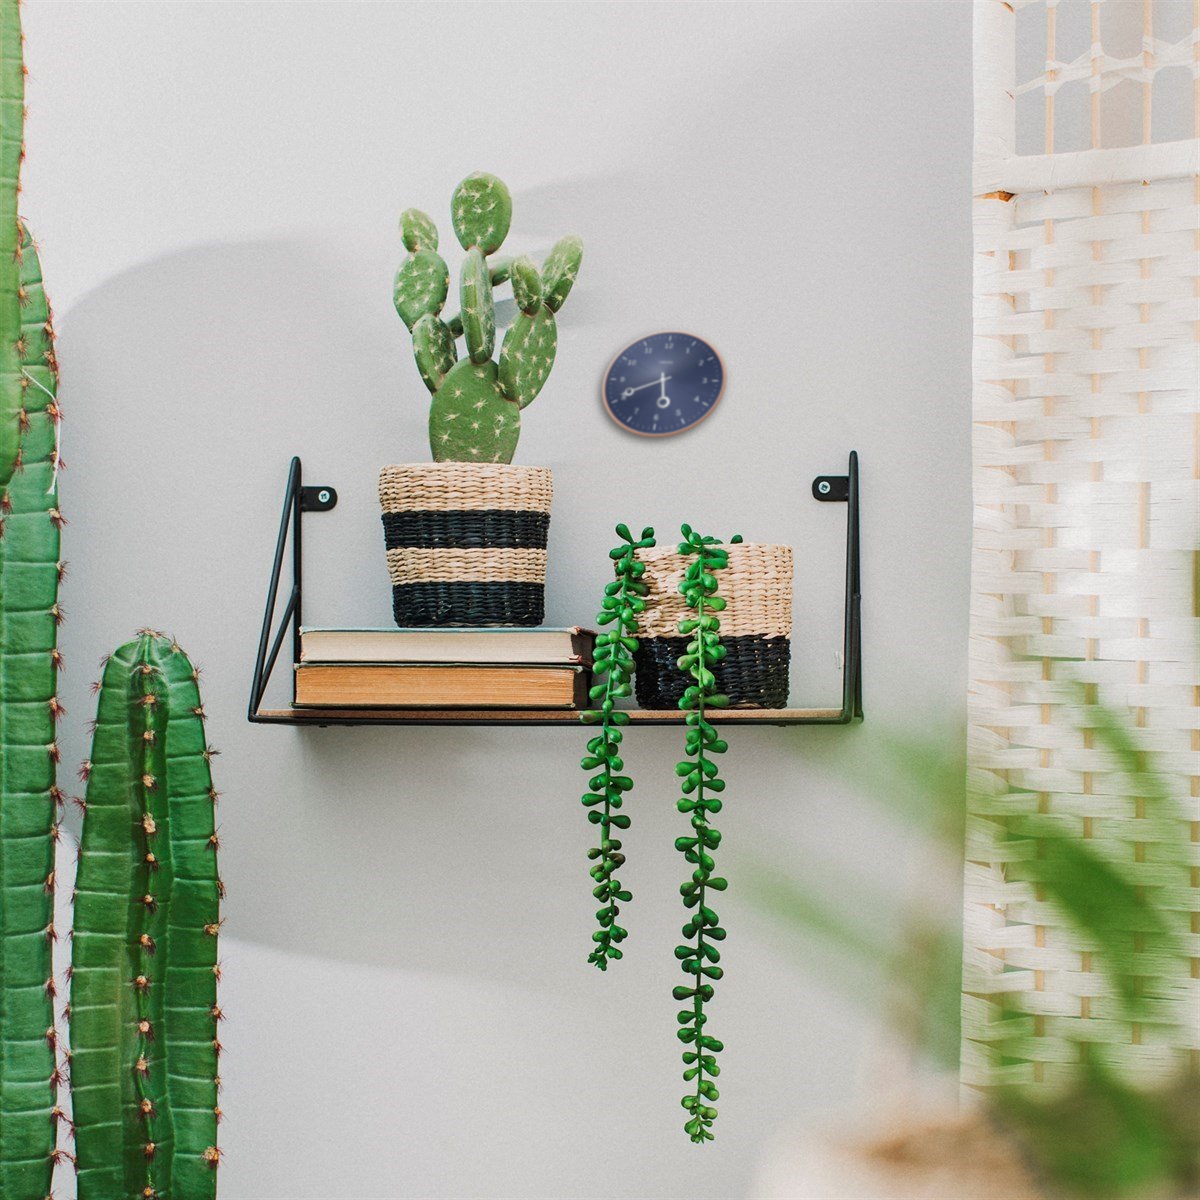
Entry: 5 h 41 min
